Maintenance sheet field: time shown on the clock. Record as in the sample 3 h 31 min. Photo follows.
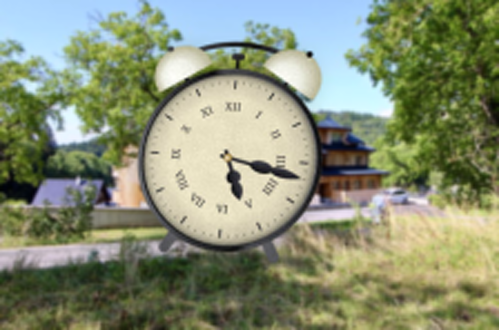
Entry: 5 h 17 min
